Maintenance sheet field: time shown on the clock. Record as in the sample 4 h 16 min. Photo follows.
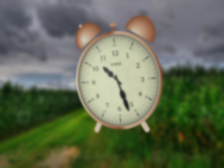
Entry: 10 h 27 min
